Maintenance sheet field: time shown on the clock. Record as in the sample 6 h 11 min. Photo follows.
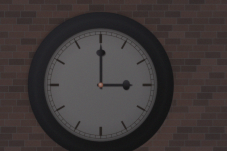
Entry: 3 h 00 min
